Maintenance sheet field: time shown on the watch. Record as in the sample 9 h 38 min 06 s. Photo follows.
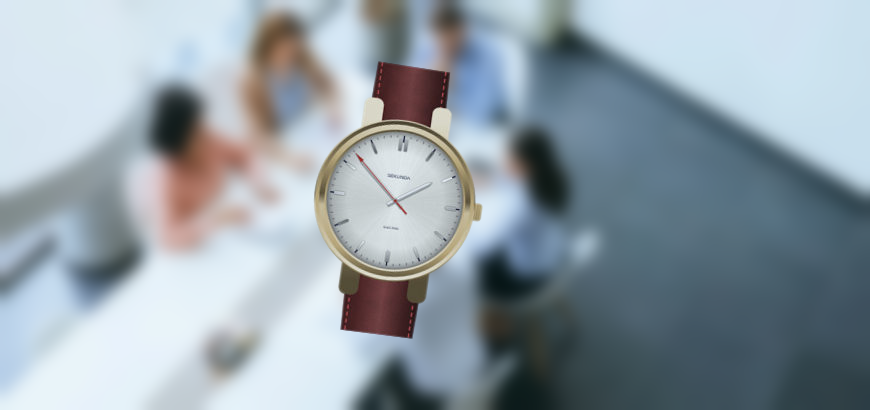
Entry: 1 h 51 min 52 s
